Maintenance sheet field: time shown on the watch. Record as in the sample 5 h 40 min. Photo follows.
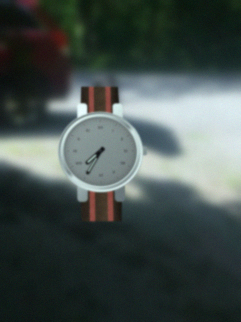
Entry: 7 h 35 min
